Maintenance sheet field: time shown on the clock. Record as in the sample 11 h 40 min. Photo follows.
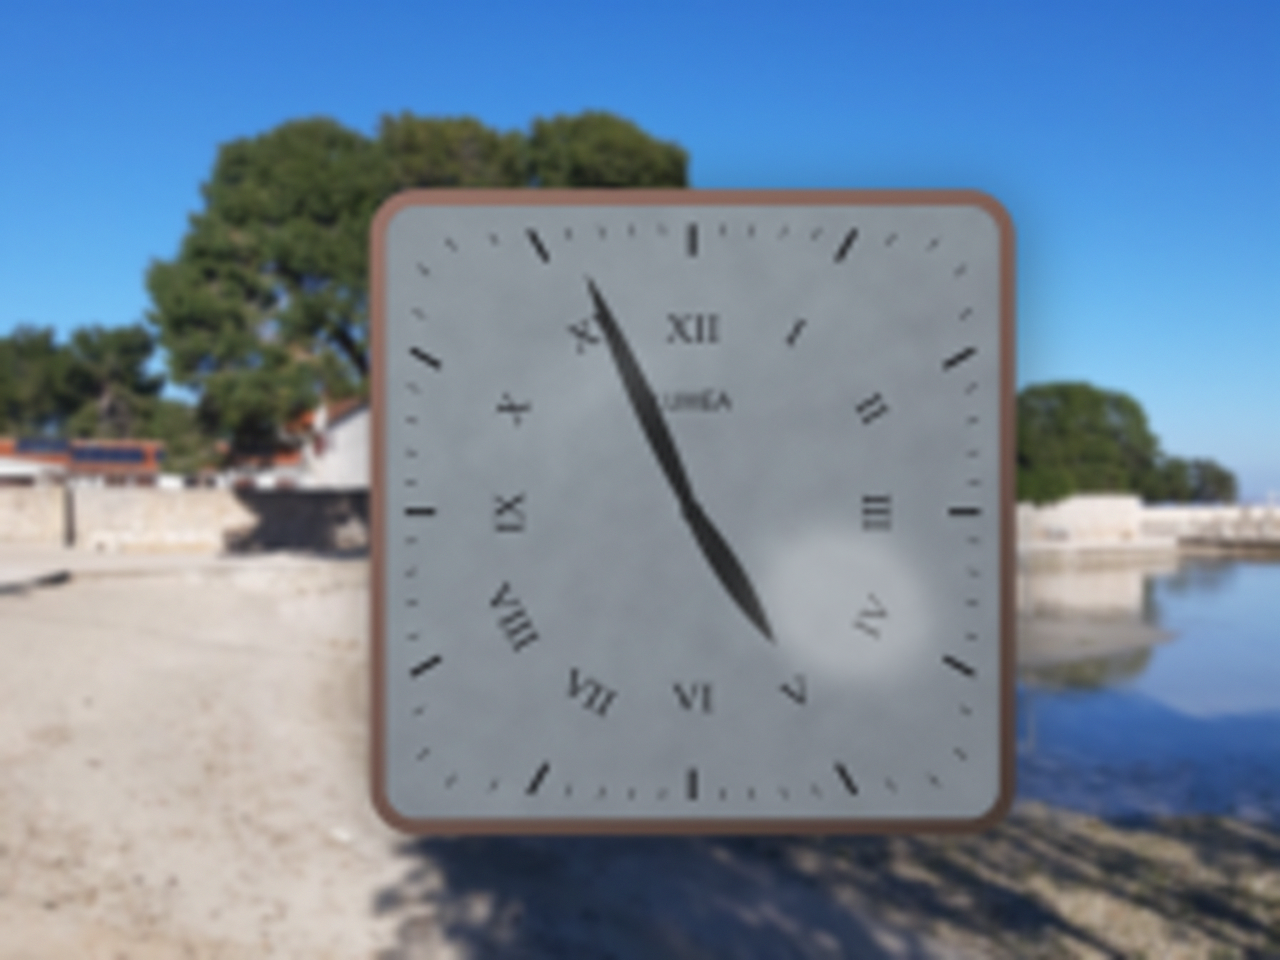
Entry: 4 h 56 min
